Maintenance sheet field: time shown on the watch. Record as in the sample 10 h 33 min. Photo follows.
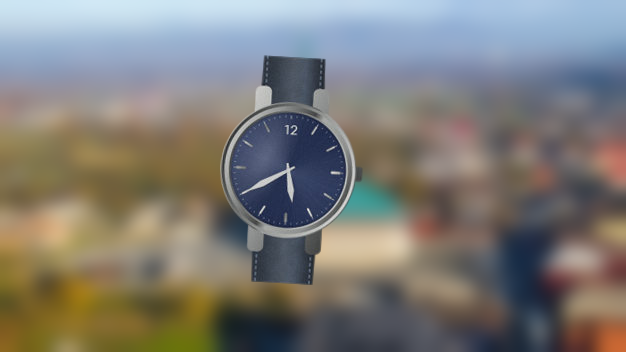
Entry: 5 h 40 min
